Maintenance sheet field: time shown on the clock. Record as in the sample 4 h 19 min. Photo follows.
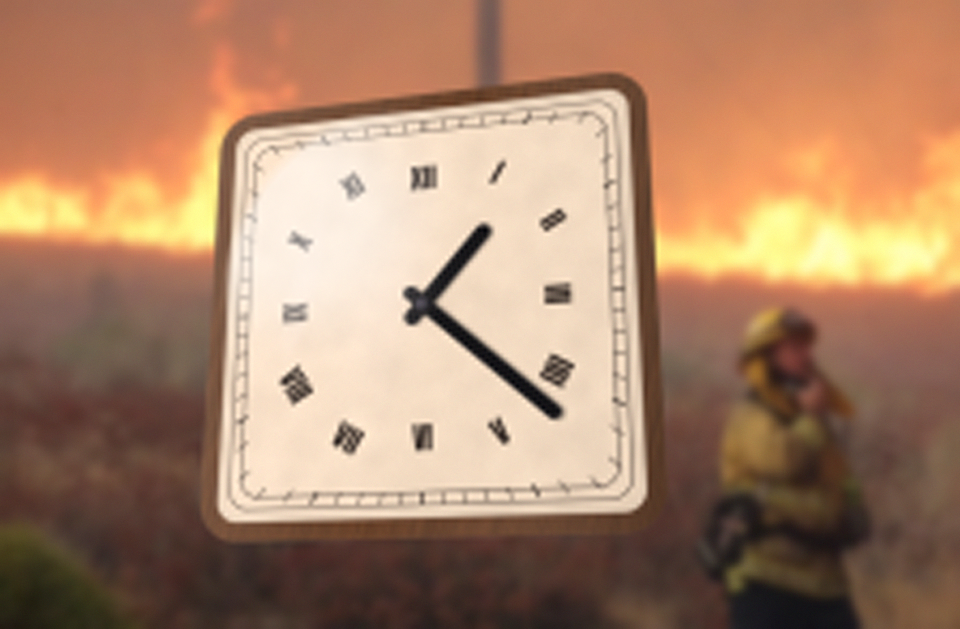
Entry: 1 h 22 min
